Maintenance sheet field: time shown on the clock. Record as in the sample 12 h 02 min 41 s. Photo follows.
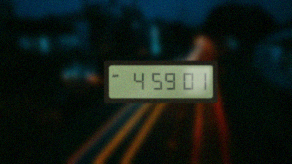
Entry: 4 h 59 min 01 s
